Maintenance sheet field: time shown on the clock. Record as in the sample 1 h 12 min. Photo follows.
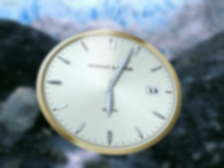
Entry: 6 h 04 min
